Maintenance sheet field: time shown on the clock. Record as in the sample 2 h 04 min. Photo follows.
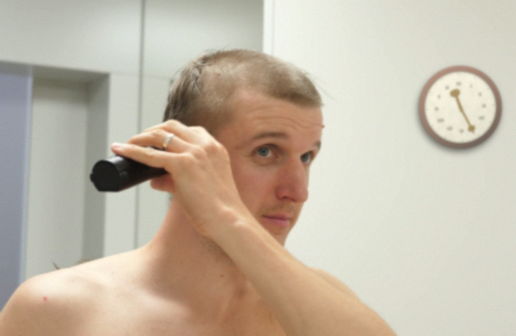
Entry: 11 h 26 min
